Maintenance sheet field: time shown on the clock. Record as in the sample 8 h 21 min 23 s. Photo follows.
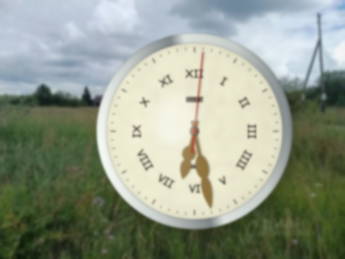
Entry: 6 h 28 min 01 s
